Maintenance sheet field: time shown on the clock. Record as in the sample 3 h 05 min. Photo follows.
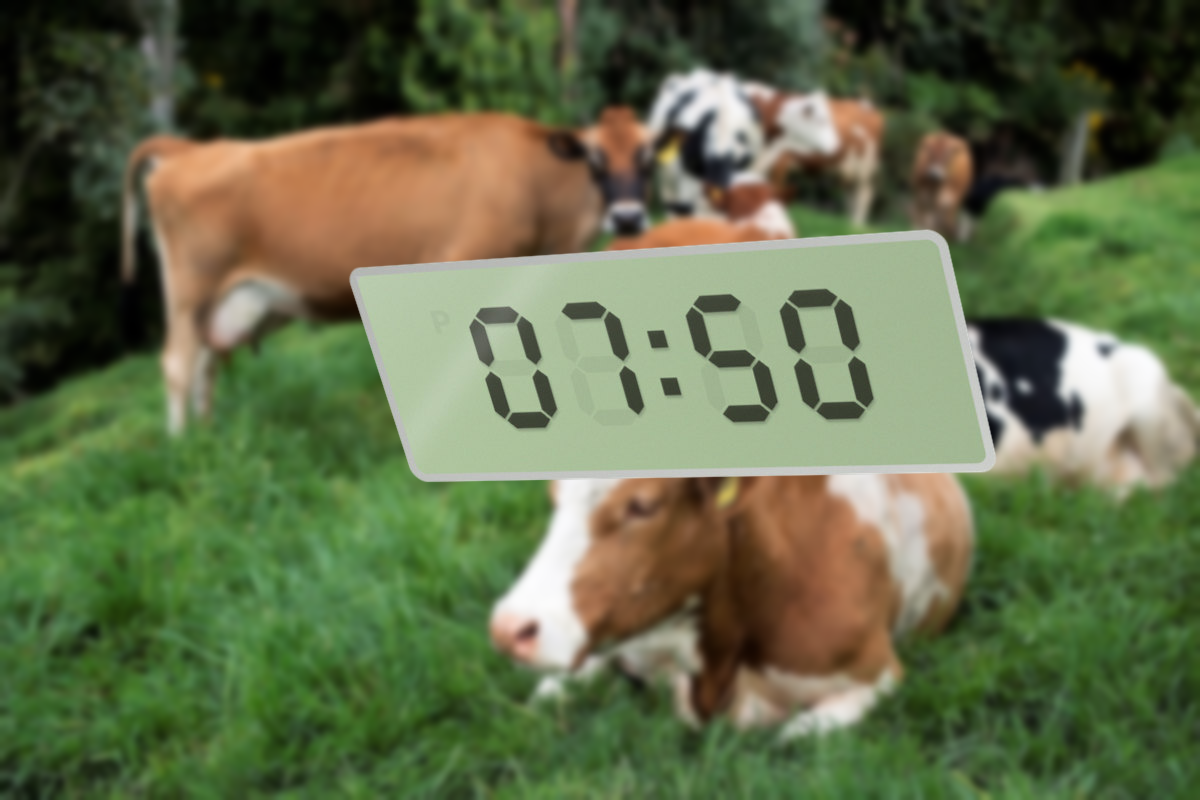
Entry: 7 h 50 min
